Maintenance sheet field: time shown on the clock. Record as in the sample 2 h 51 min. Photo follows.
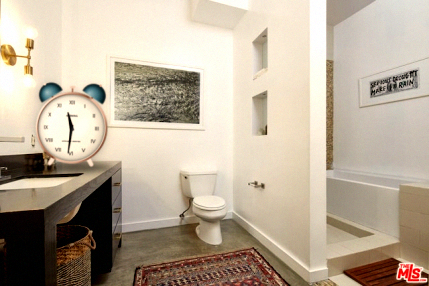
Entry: 11 h 31 min
